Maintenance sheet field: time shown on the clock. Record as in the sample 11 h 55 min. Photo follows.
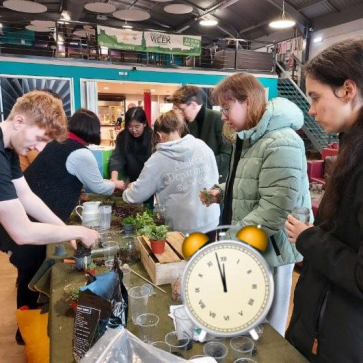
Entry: 11 h 58 min
